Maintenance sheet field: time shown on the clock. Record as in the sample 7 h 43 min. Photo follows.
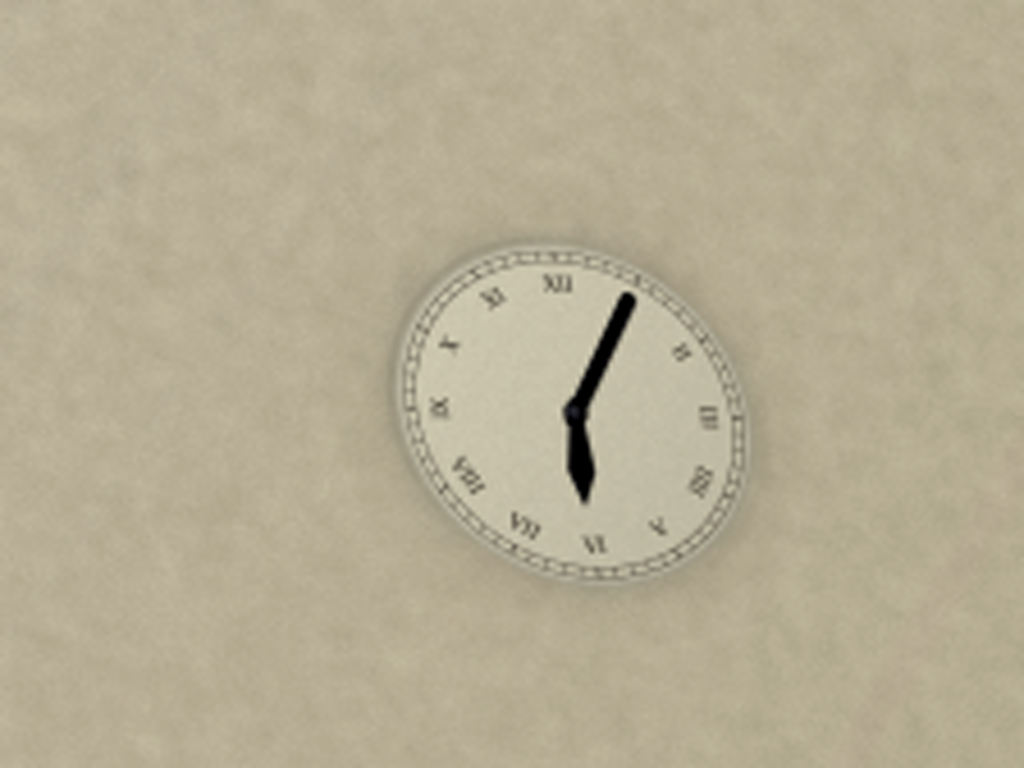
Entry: 6 h 05 min
